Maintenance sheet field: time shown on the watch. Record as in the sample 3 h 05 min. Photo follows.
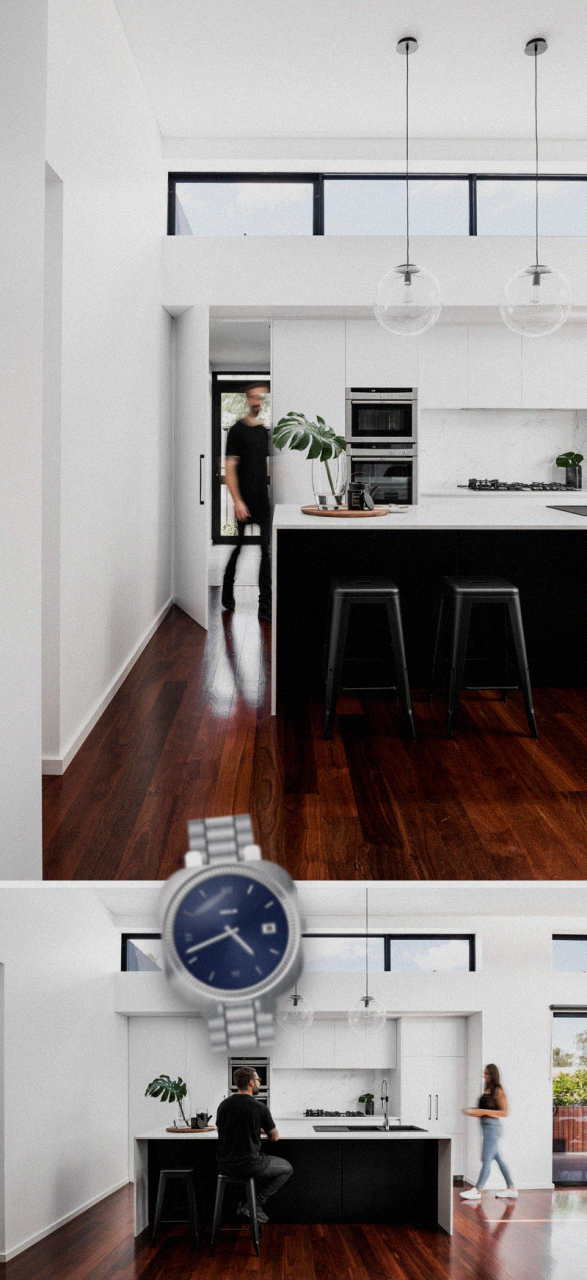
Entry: 4 h 42 min
